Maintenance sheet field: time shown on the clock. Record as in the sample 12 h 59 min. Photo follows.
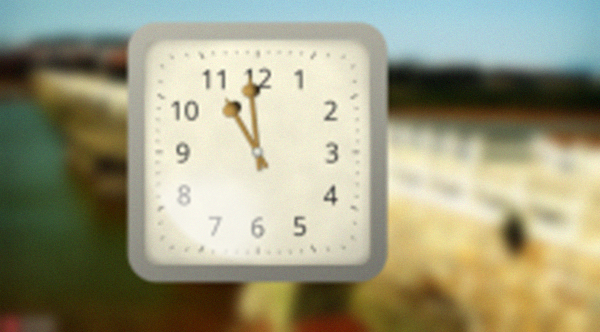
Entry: 10 h 59 min
